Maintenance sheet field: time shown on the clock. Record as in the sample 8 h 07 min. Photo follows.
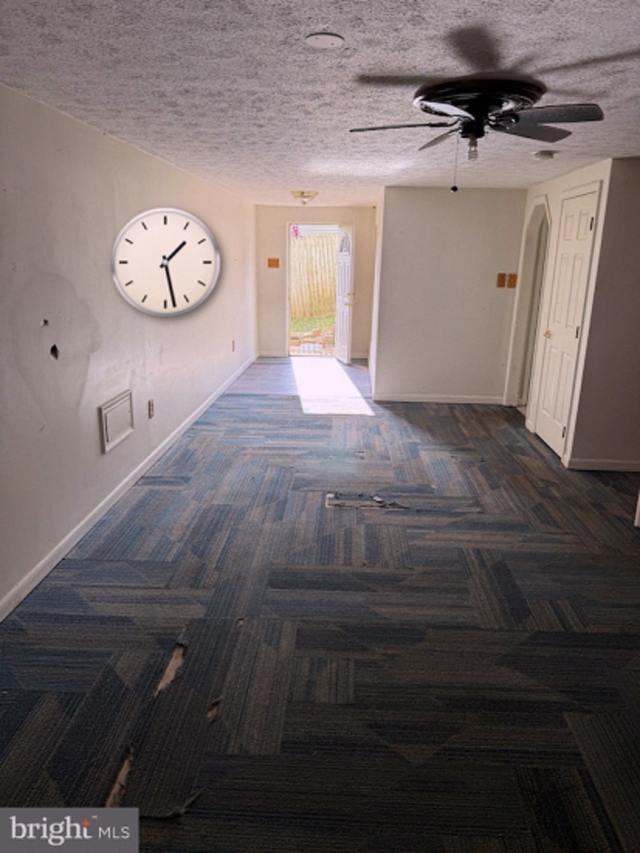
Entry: 1 h 28 min
